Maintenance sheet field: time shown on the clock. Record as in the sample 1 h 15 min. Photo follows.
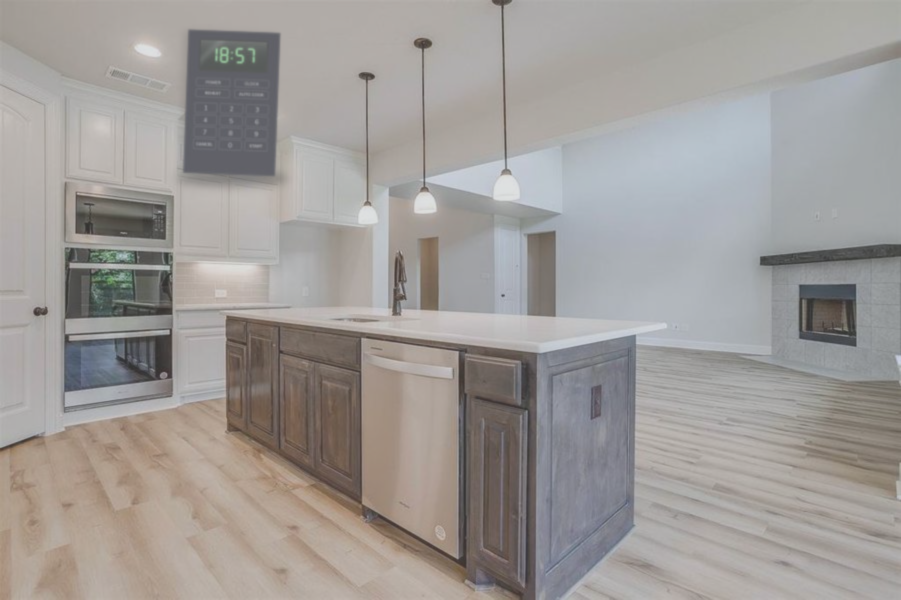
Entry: 18 h 57 min
